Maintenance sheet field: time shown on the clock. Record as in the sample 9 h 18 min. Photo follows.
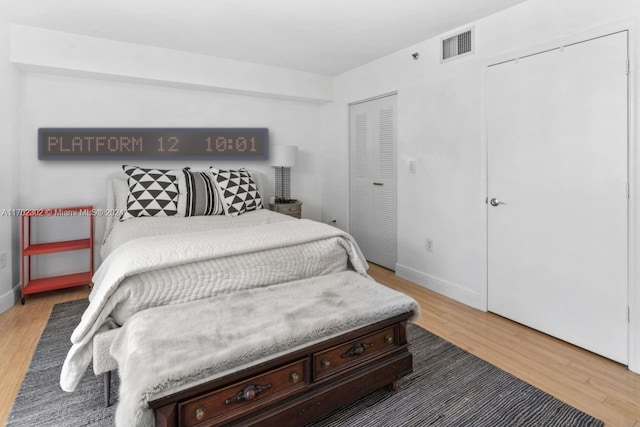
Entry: 10 h 01 min
